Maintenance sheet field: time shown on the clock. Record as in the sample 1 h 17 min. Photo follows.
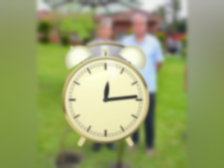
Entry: 12 h 14 min
